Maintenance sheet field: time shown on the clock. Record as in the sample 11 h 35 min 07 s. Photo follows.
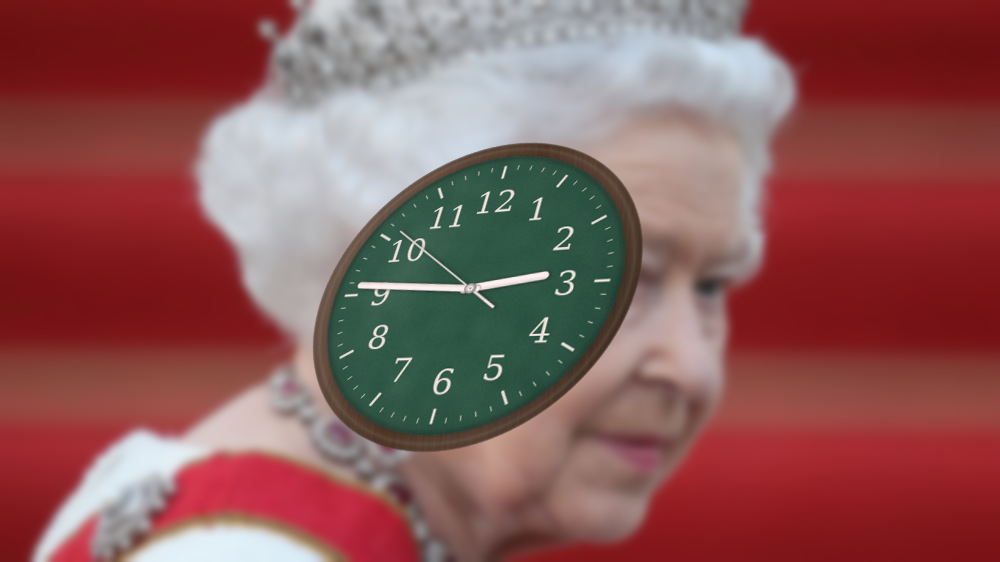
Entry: 2 h 45 min 51 s
